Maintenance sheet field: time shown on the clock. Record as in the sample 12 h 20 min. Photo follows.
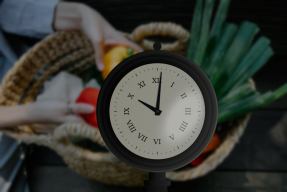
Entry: 10 h 01 min
